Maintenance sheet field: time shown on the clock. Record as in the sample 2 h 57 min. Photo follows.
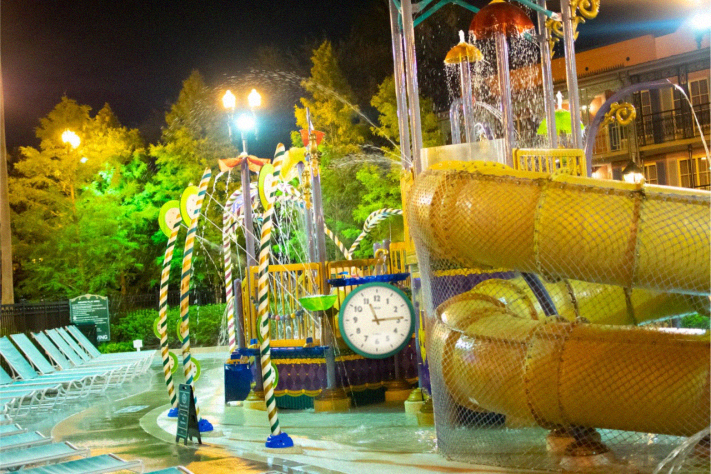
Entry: 11 h 14 min
